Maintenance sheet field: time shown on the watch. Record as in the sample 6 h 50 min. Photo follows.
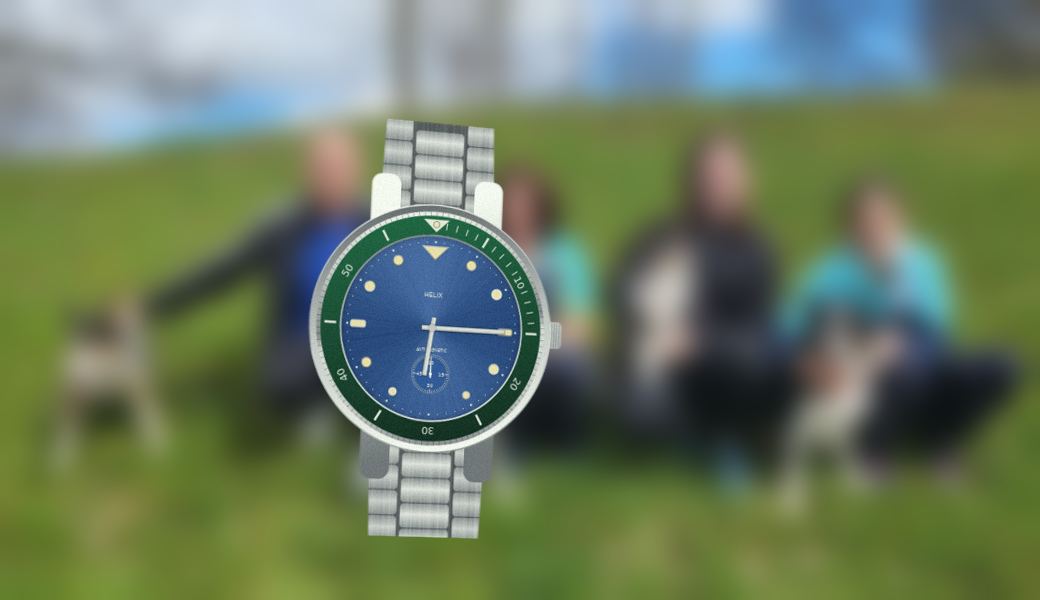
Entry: 6 h 15 min
